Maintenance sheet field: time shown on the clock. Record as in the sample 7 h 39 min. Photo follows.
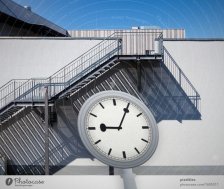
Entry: 9 h 05 min
